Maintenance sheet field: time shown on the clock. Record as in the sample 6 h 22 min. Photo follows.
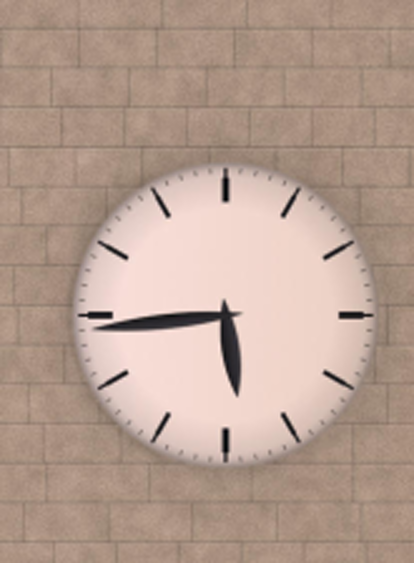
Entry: 5 h 44 min
